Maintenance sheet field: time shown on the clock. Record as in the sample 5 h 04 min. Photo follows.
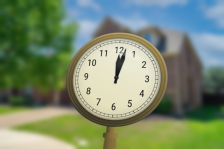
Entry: 12 h 02 min
